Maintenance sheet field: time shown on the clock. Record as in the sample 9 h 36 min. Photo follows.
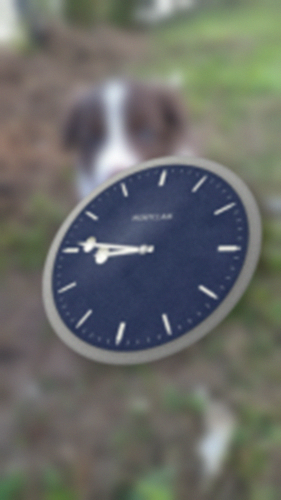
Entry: 8 h 46 min
